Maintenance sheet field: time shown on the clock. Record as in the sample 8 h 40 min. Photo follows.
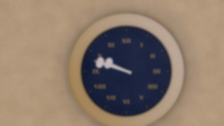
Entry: 9 h 48 min
